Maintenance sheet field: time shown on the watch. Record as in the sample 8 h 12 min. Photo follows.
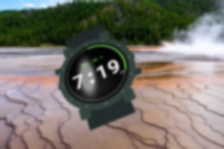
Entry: 7 h 19 min
